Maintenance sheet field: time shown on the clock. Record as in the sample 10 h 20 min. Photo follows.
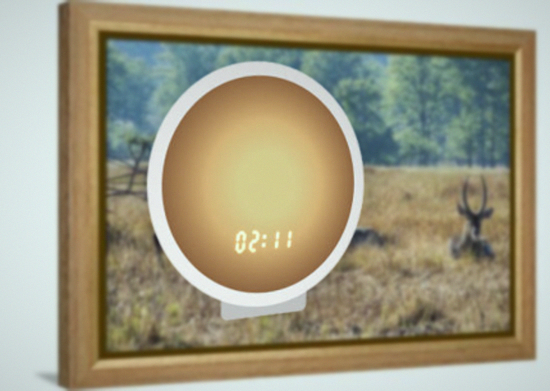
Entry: 2 h 11 min
